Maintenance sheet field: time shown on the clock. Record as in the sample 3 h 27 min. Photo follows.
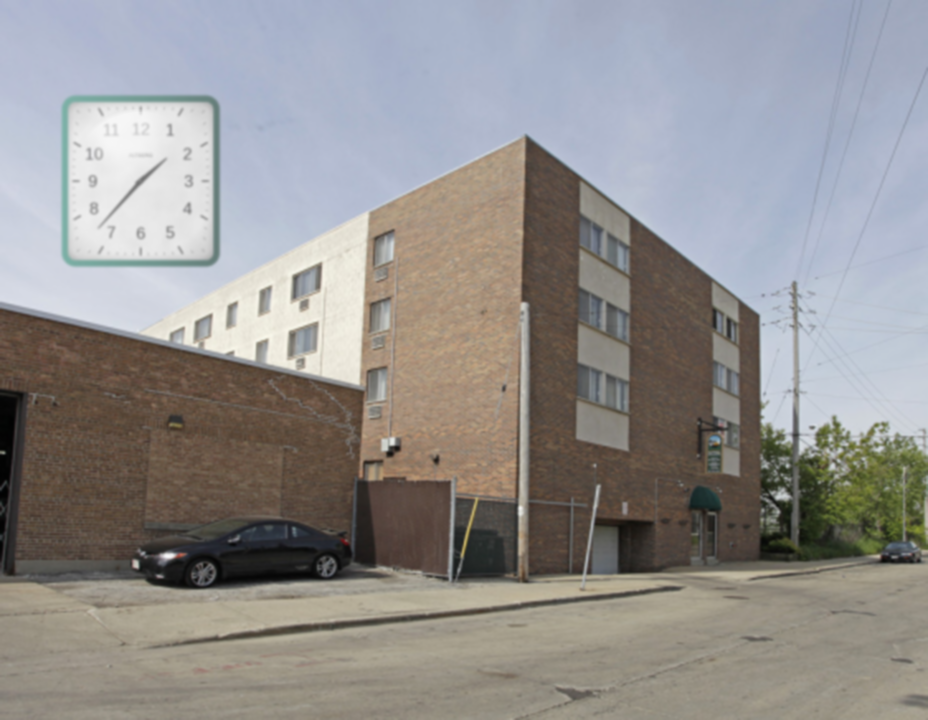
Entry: 1 h 37 min
